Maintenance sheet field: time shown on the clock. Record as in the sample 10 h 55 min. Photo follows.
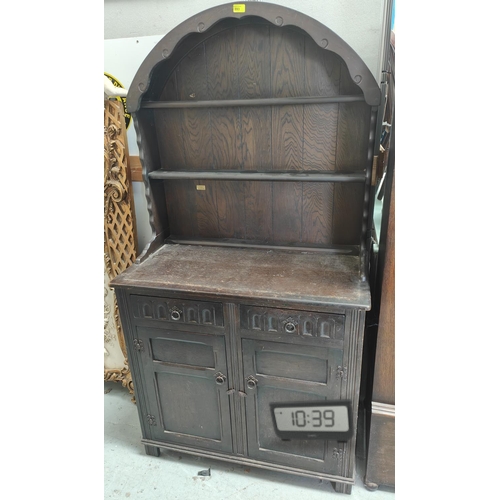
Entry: 10 h 39 min
